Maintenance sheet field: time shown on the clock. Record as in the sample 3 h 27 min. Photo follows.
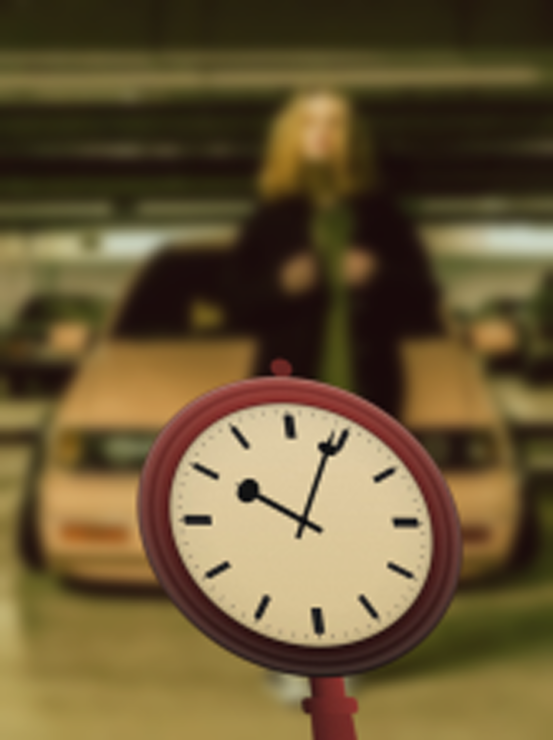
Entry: 10 h 04 min
